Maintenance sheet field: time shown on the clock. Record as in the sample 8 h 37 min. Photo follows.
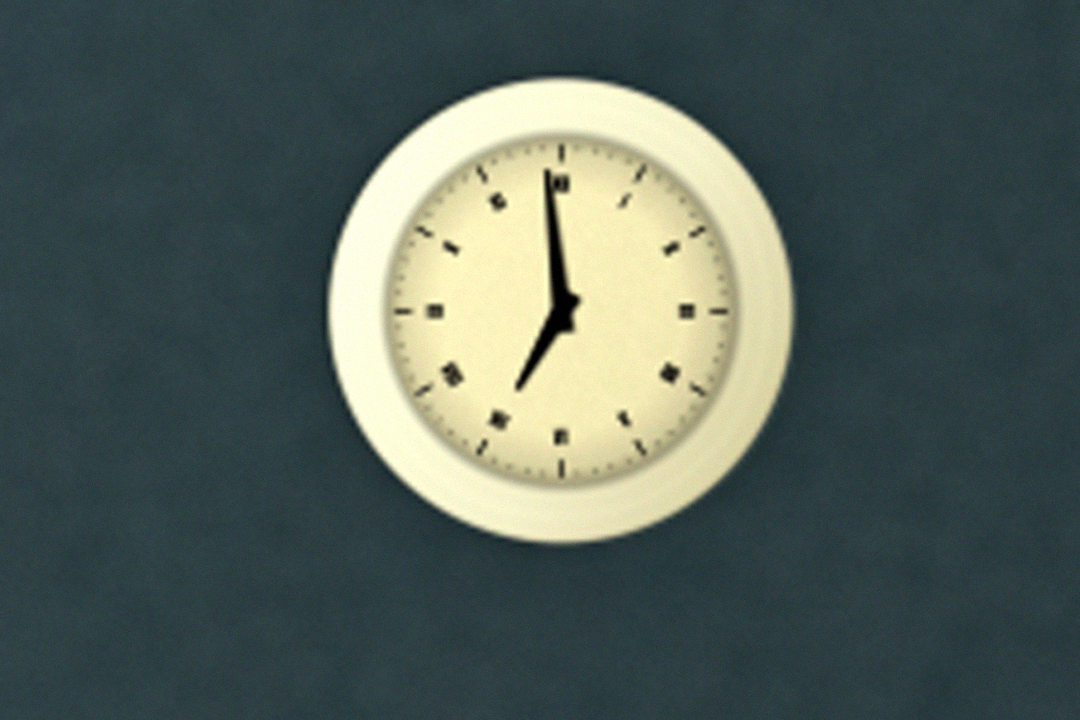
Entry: 6 h 59 min
